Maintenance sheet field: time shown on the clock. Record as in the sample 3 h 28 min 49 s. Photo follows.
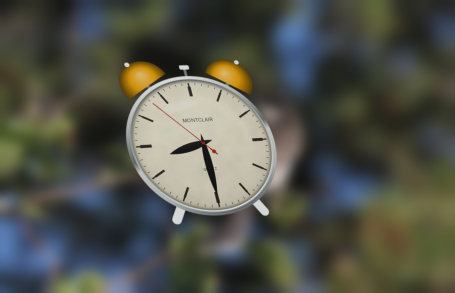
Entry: 8 h 29 min 53 s
